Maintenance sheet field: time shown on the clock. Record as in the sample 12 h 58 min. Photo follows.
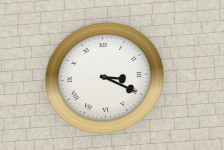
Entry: 3 h 20 min
